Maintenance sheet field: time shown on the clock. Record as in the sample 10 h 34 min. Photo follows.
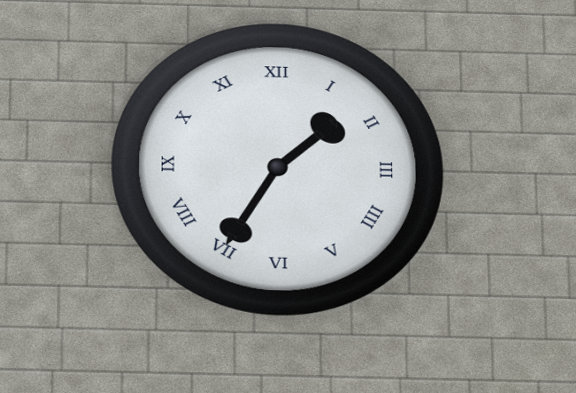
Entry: 1 h 35 min
